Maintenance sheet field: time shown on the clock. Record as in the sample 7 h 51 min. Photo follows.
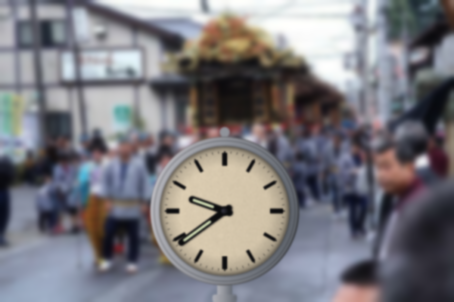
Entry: 9 h 39 min
